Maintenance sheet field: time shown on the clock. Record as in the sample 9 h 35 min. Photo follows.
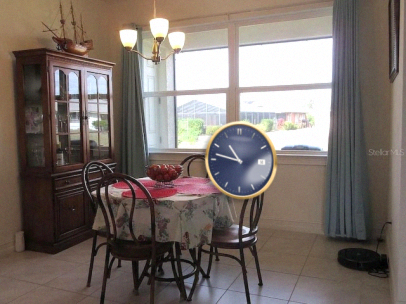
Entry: 10 h 47 min
